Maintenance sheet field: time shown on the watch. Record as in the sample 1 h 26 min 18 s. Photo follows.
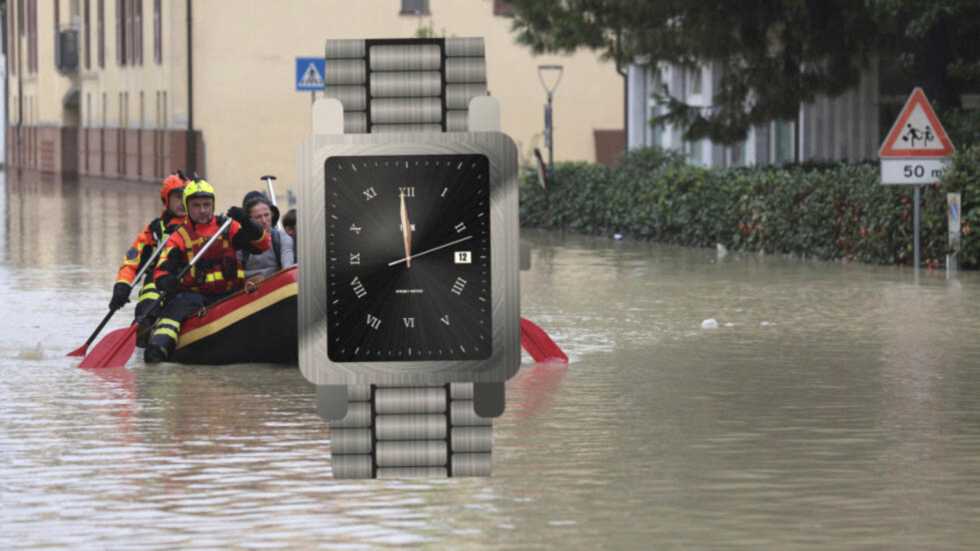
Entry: 11 h 59 min 12 s
